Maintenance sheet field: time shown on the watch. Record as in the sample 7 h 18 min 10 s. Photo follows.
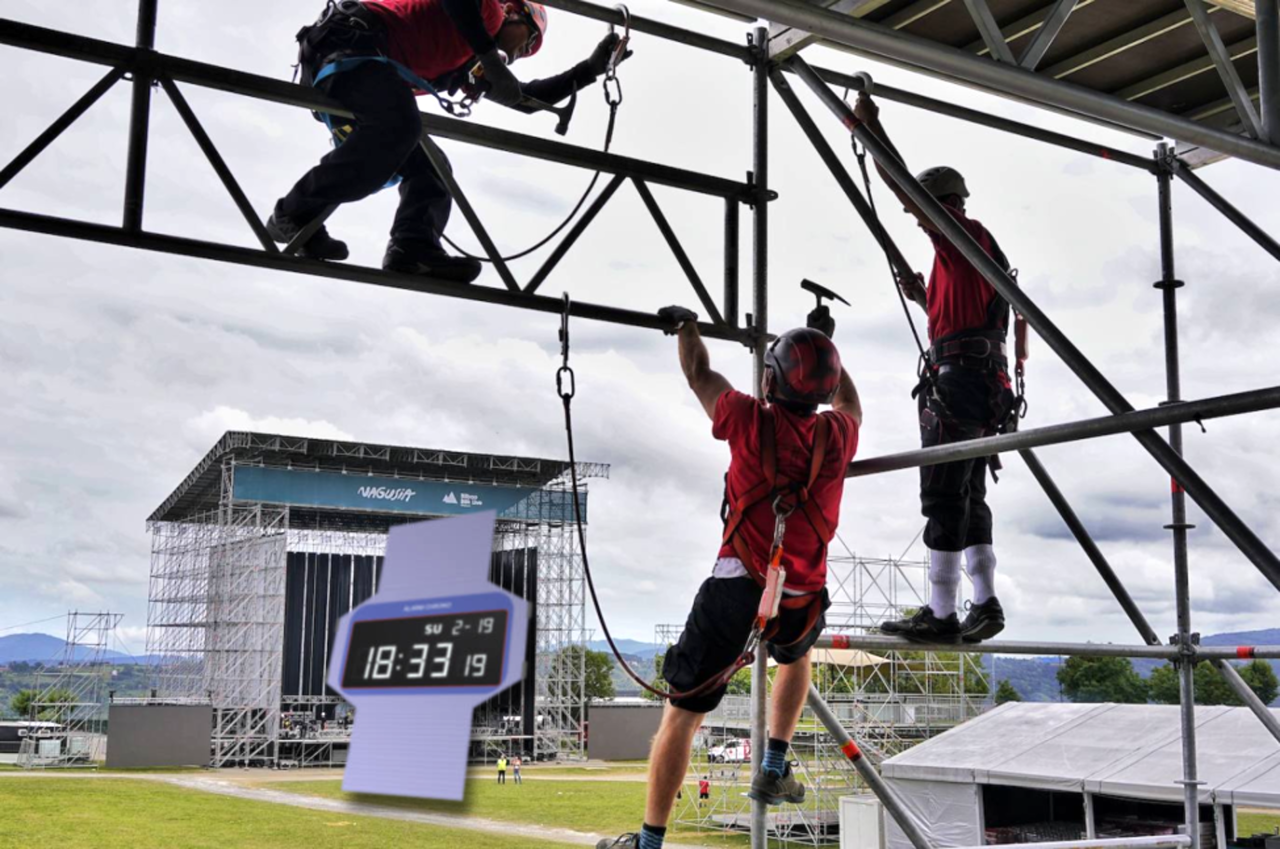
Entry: 18 h 33 min 19 s
